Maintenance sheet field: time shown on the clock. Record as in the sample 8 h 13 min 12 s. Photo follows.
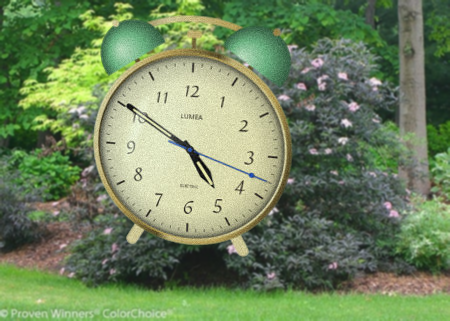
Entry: 4 h 50 min 18 s
